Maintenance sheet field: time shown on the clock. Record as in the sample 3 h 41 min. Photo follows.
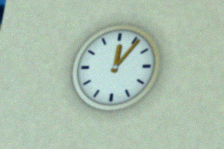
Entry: 12 h 06 min
